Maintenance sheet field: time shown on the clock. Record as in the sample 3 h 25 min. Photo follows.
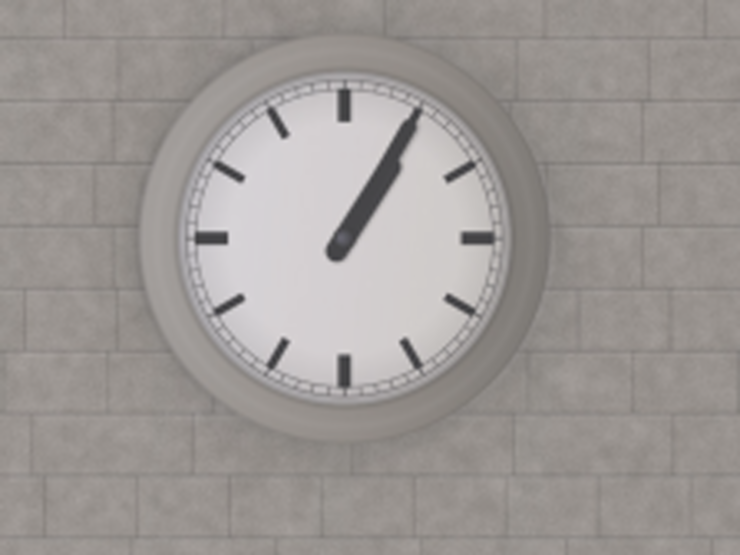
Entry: 1 h 05 min
